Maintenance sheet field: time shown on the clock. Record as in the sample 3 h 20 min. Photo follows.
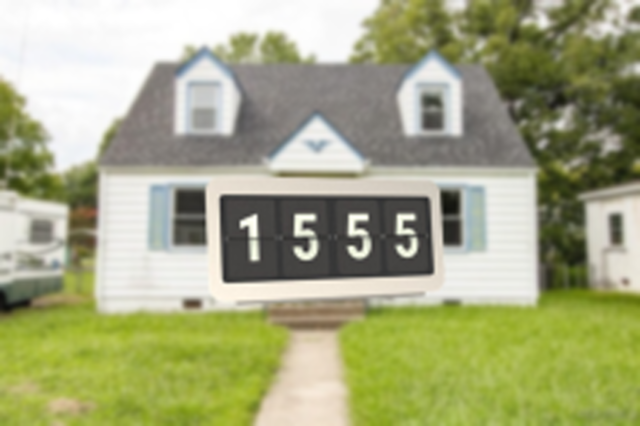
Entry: 15 h 55 min
